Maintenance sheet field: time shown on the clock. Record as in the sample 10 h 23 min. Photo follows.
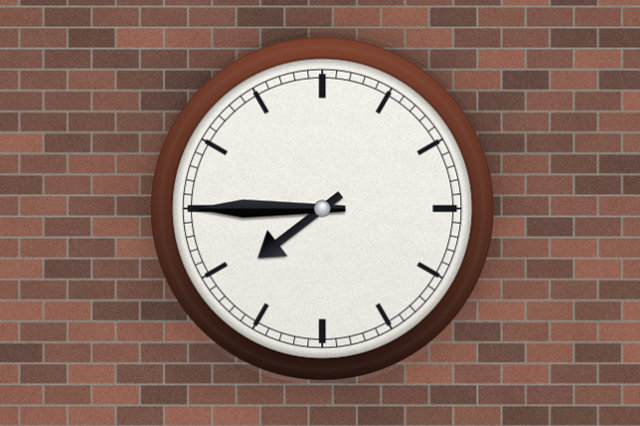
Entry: 7 h 45 min
